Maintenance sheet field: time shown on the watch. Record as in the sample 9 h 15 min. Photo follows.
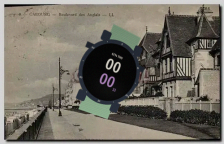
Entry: 0 h 00 min
